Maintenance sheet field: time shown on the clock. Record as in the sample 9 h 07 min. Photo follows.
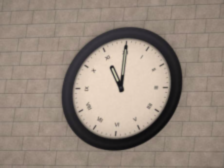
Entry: 11 h 00 min
